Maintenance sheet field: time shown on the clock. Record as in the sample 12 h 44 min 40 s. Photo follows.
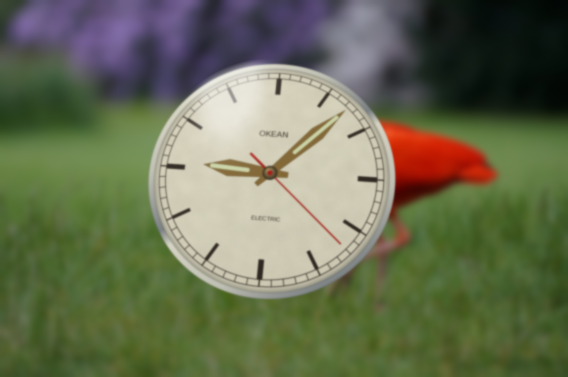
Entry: 9 h 07 min 22 s
